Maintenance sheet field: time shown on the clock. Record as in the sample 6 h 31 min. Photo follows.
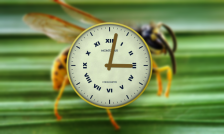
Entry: 3 h 02 min
